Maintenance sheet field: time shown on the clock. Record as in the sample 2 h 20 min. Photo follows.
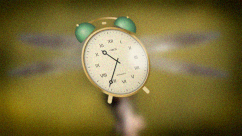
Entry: 10 h 36 min
